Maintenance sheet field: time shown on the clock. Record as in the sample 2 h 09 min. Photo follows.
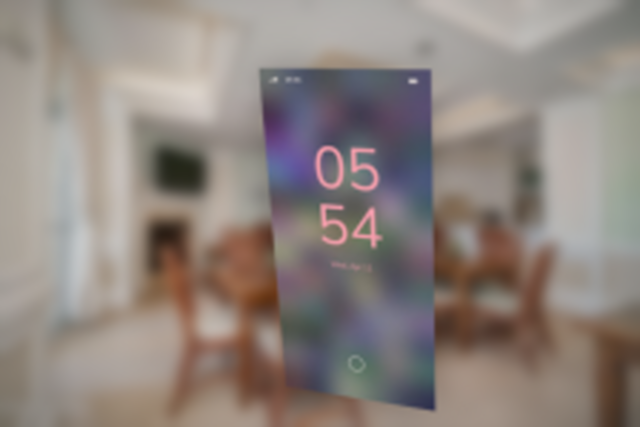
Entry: 5 h 54 min
